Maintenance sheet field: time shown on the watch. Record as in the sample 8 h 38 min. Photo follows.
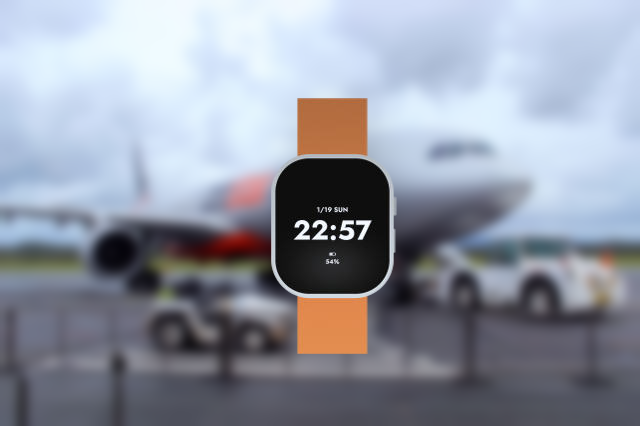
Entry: 22 h 57 min
